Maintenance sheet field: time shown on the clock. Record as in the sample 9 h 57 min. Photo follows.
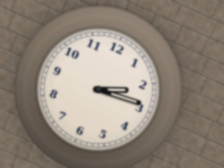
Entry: 2 h 14 min
